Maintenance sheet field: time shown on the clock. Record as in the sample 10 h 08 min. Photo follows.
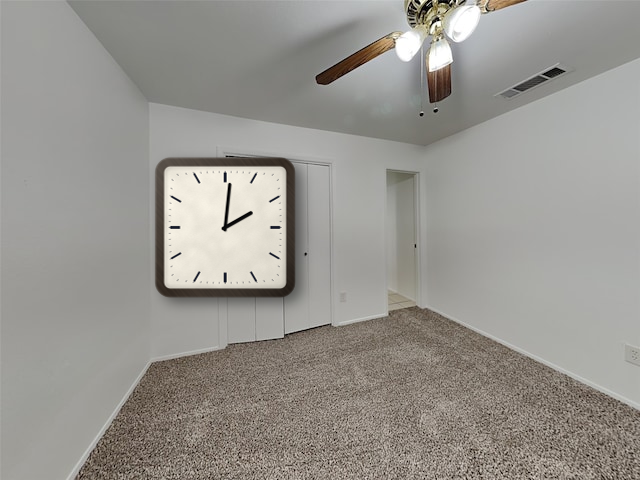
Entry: 2 h 01 min
